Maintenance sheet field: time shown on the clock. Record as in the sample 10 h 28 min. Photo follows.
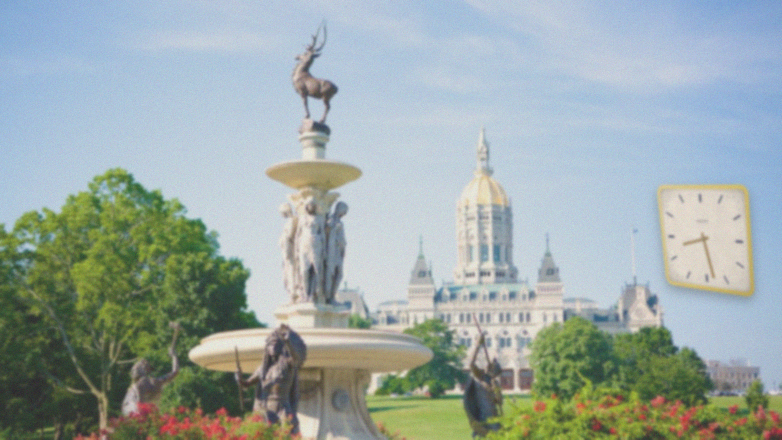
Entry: 8 h 28 min
